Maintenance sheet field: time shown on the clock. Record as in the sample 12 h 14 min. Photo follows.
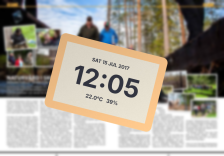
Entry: 12 h 05 min
